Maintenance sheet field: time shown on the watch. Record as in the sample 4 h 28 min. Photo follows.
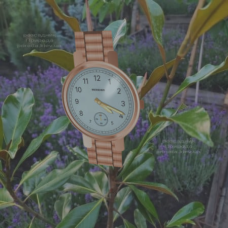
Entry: 4 h 19 min
